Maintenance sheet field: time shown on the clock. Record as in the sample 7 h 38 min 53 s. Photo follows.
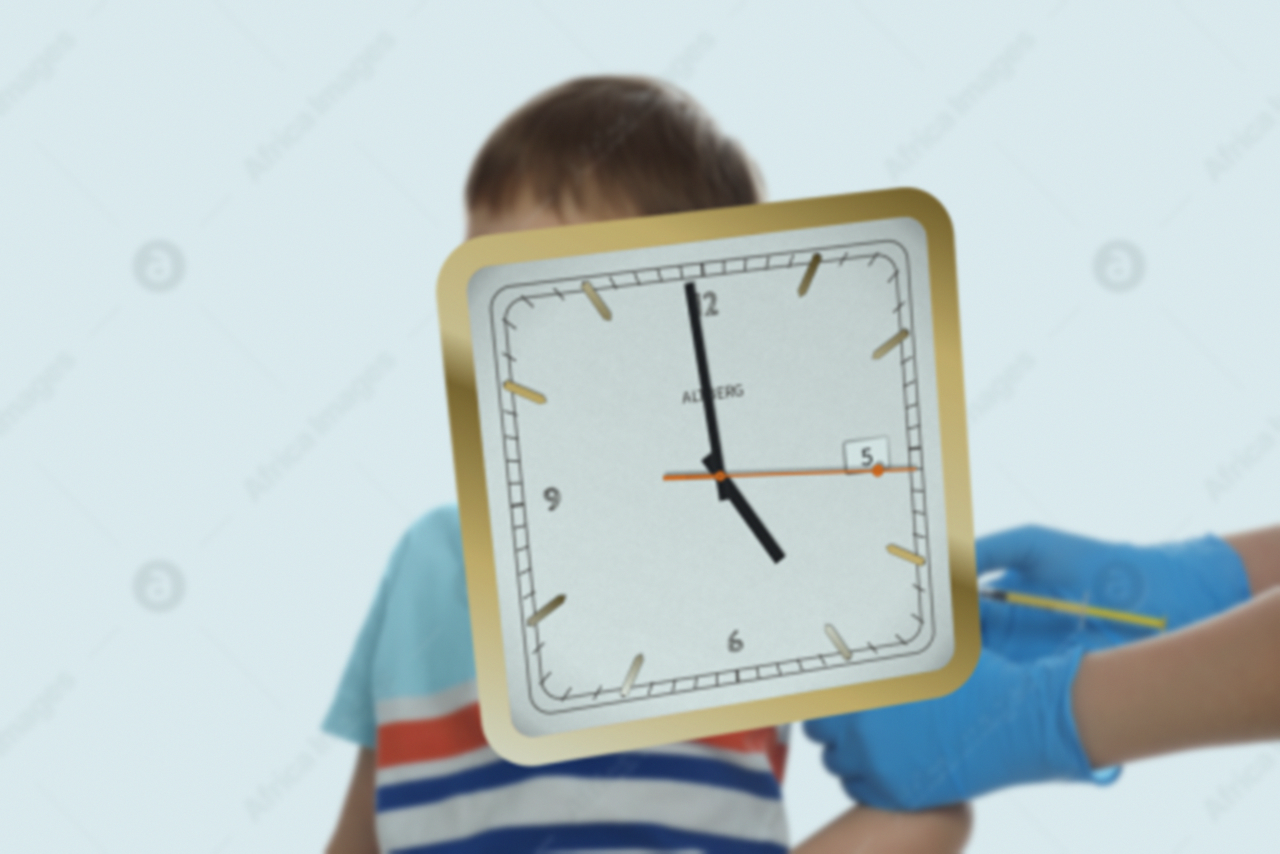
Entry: 4 h 59 min 16 s
